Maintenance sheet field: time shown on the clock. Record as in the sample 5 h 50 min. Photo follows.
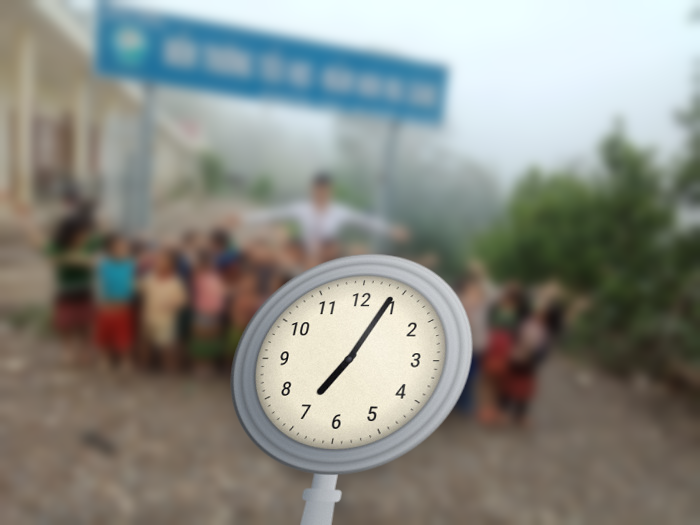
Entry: 7 h 04 min
